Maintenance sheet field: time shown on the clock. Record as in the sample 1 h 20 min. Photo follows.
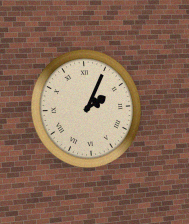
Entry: 2 h 05 min
